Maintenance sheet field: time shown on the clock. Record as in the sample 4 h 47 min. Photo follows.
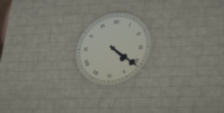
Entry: 4 h 21 min
